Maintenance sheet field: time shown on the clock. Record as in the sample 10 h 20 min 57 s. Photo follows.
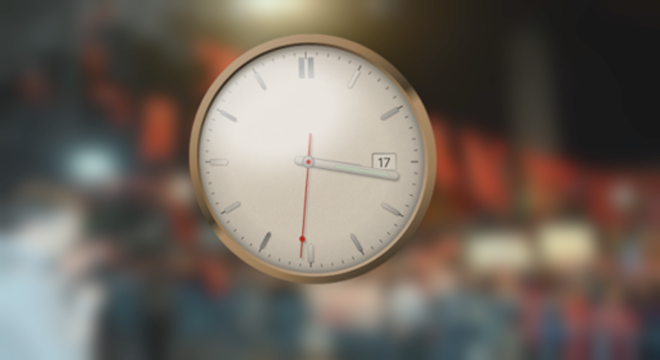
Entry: 3 h 16 min 31 s
